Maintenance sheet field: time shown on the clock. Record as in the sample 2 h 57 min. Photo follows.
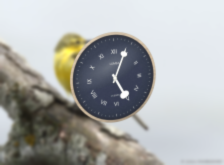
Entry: 5 h 04 min
